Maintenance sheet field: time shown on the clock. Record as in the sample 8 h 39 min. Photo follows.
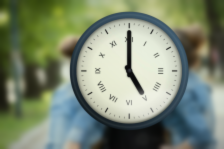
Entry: 5 h 00 min
